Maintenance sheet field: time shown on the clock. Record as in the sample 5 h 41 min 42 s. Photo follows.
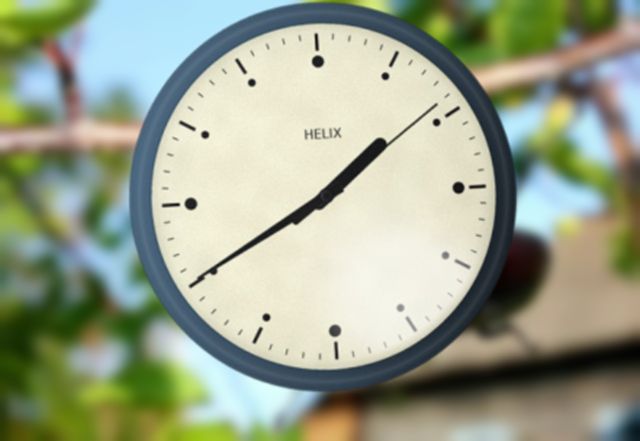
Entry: 1 h 40 min 09 s
